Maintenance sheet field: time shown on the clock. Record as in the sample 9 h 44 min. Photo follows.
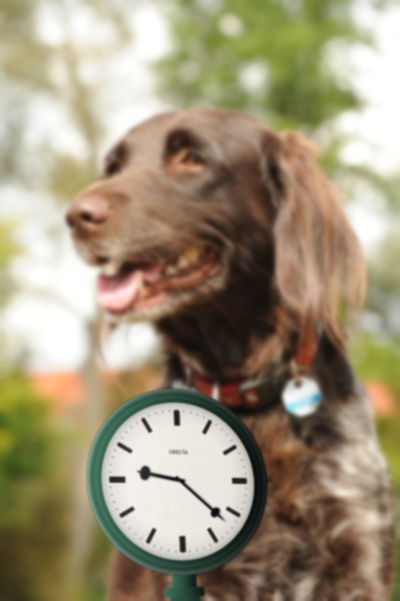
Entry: 9 h 22 min
